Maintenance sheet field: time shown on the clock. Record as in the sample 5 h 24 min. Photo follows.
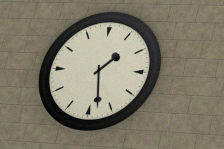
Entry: 1 h 28 min
